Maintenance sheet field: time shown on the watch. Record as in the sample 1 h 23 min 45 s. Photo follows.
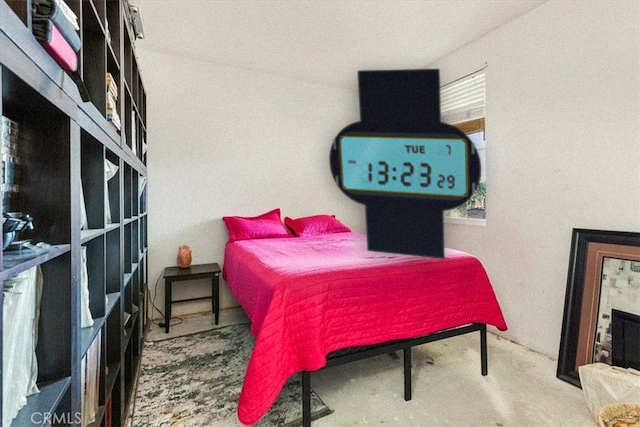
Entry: 13 h 23 min 29 s
